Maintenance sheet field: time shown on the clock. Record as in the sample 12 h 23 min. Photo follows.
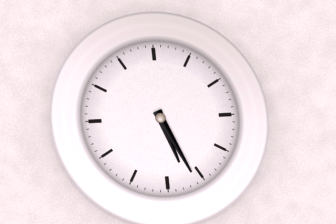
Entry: 5 h 26 min
